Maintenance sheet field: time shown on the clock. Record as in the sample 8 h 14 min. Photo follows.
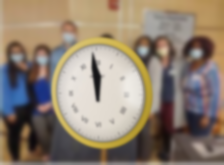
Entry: 11 h 59 min
